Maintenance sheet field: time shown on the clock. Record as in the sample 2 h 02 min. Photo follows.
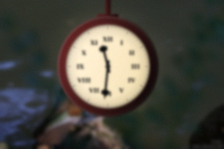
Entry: 11 h 31 min
